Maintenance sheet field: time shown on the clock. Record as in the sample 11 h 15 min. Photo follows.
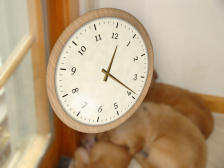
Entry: 12 h 19 min
